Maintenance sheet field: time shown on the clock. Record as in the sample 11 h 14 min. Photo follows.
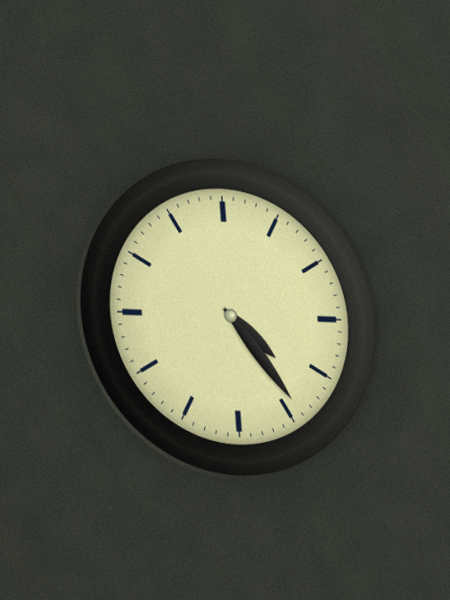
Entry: 4 h 24 min
